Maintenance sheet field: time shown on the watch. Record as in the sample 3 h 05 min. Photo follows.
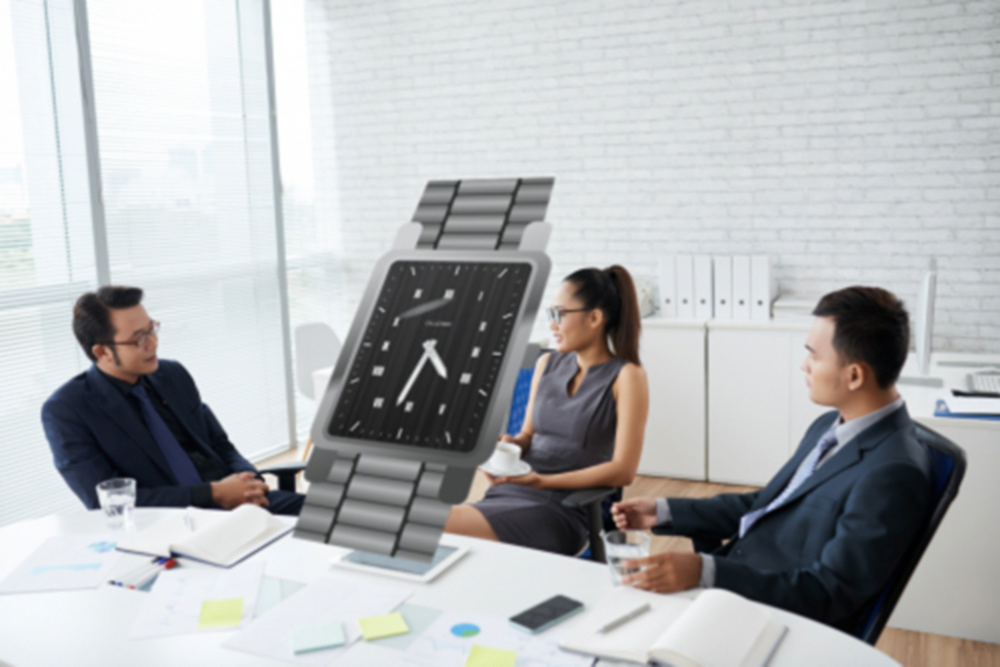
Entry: 4 h 32 min
